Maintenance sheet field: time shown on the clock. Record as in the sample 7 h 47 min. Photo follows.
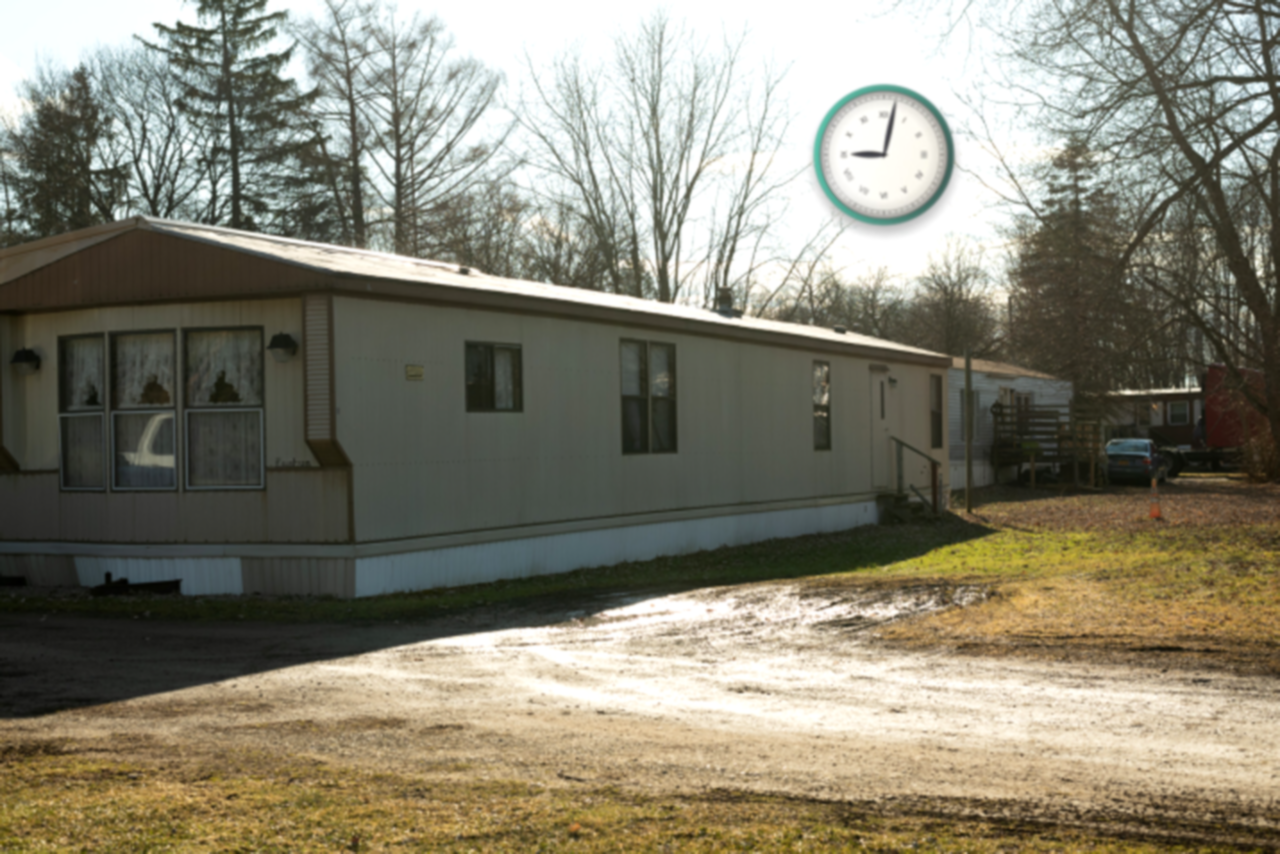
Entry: 9 h 02 min
